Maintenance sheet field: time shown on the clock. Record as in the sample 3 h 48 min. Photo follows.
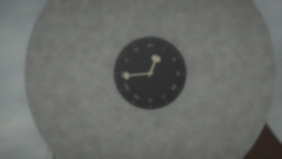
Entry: 12 h 44 min
